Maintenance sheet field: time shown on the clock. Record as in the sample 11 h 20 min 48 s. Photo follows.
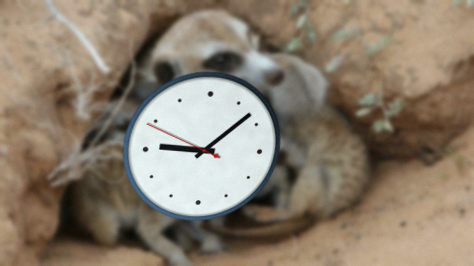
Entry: 9 h 07 min 49 s
